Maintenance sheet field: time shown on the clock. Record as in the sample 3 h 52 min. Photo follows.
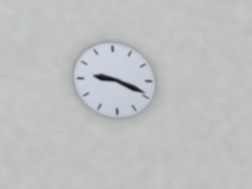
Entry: 9 h 19 min
